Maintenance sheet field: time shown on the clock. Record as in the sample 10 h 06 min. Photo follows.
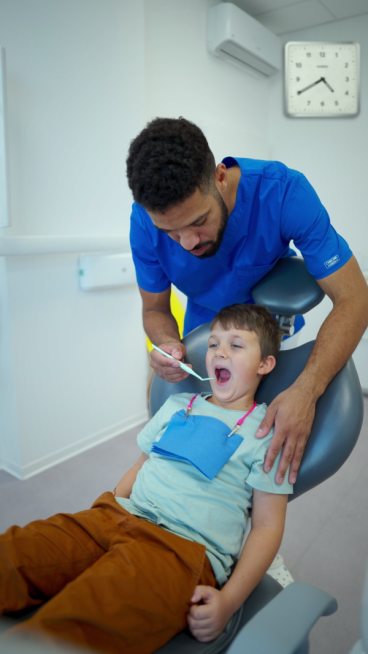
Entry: 4 h 40 min
